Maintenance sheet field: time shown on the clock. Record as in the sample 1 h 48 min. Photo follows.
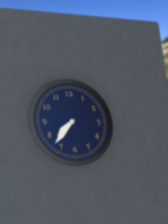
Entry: 7 h 37 min
